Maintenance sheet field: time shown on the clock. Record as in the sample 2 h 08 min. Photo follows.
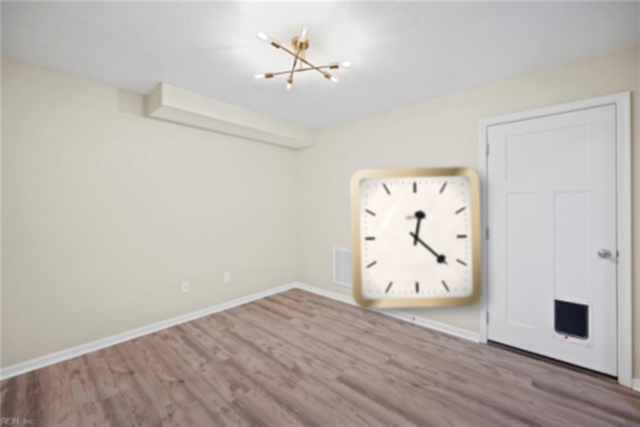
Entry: 12 h 22 min
